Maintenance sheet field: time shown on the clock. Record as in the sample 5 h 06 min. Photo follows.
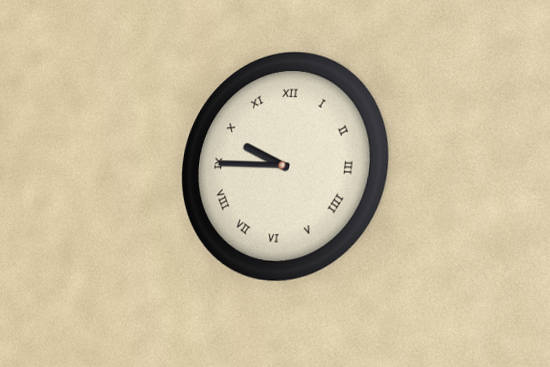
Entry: 9 h 45 min
